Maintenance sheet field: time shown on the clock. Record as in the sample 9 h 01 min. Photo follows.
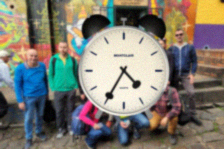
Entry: 4 h 35 min
